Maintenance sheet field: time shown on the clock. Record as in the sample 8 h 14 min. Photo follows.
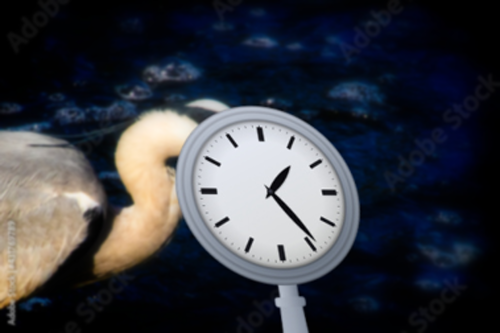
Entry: 1 h 24 min
